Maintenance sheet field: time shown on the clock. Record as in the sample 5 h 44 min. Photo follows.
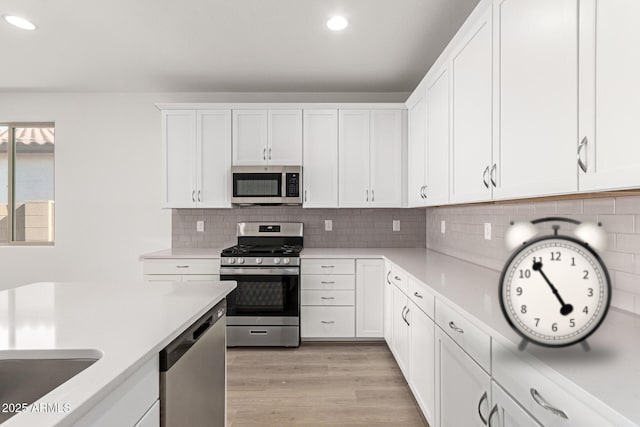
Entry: 4 h 54 min
